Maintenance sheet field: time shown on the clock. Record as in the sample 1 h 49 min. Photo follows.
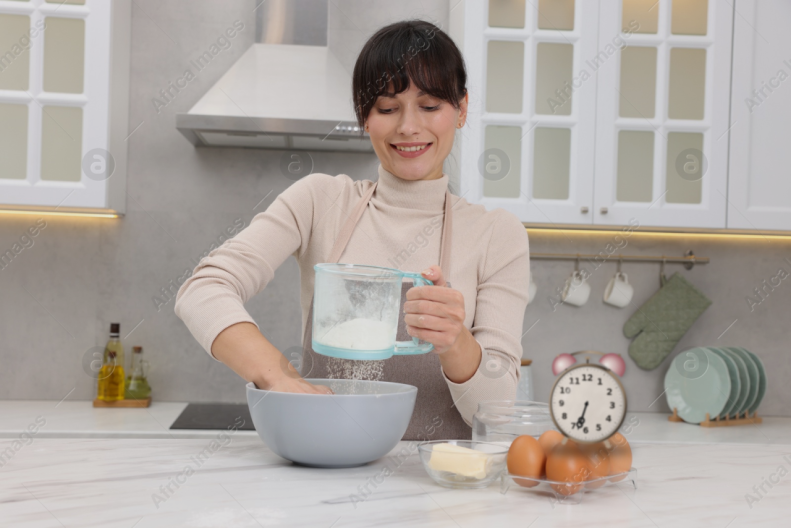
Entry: 6 h 33 min
